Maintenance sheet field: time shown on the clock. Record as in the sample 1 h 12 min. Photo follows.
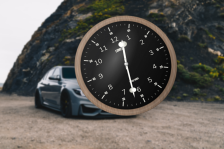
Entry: 12 h 32 min
